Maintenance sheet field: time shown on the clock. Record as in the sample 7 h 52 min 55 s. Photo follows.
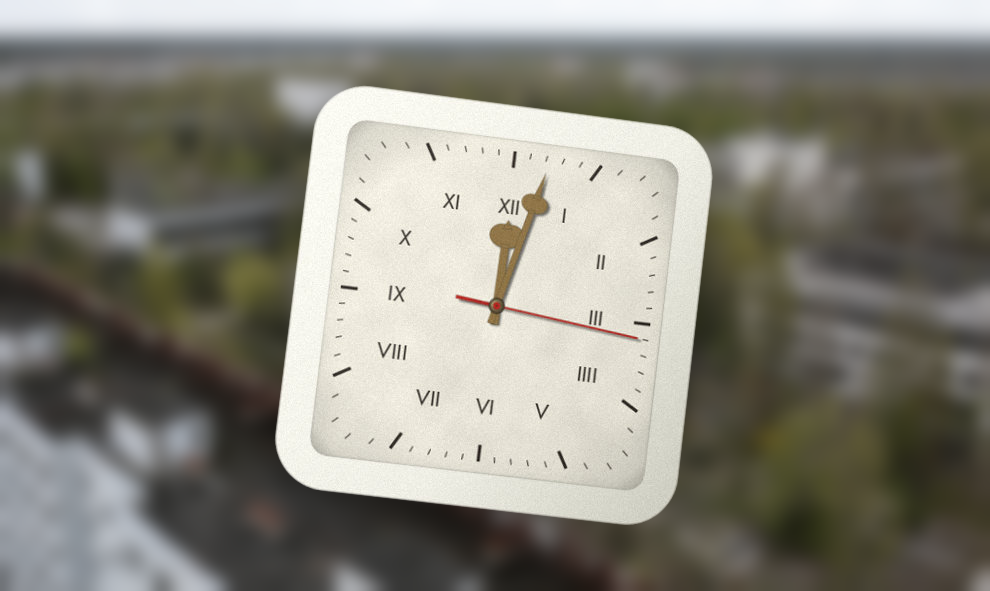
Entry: 12 h 02 min 16 s
